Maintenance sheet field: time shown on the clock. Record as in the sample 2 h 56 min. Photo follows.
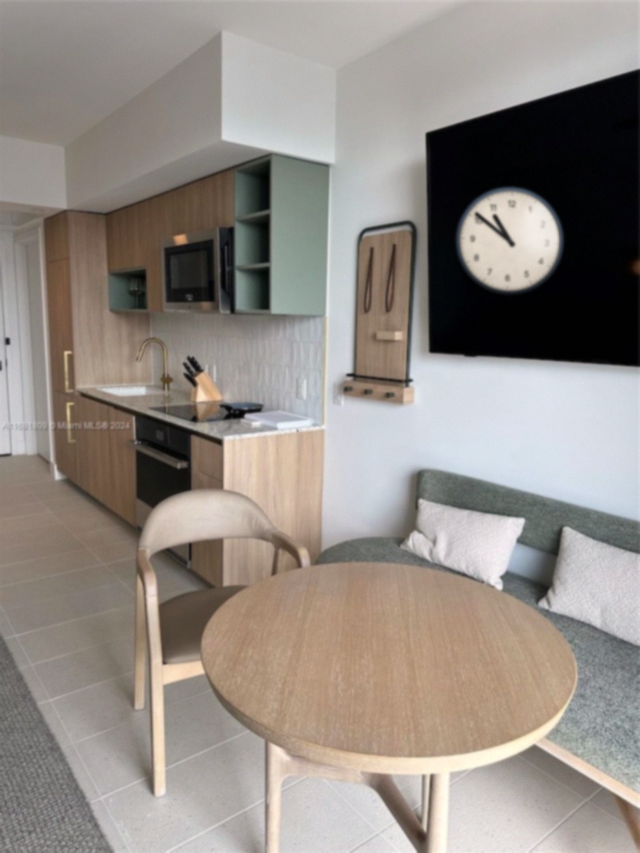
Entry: 10 h 51 min
